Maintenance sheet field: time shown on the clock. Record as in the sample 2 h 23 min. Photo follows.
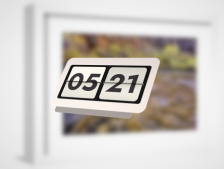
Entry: 5 h 21 min
